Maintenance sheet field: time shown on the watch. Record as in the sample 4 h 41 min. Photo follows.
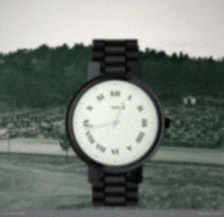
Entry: 12 h 43 min
